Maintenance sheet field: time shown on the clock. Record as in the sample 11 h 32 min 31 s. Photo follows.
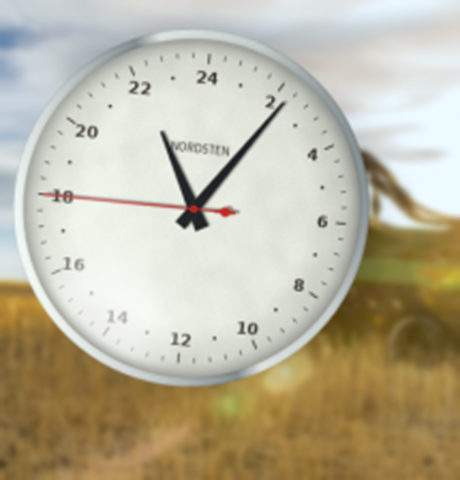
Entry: 22 h 05 min 45 s
